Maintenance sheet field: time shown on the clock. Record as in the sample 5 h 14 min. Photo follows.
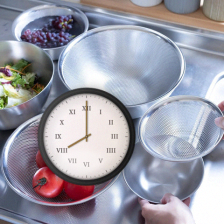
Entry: 8 h 00 min
